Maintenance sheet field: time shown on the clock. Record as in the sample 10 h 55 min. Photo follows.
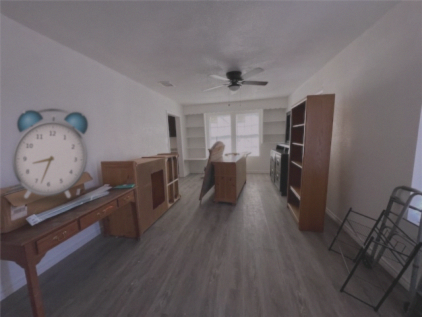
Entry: 8 h 33 min
